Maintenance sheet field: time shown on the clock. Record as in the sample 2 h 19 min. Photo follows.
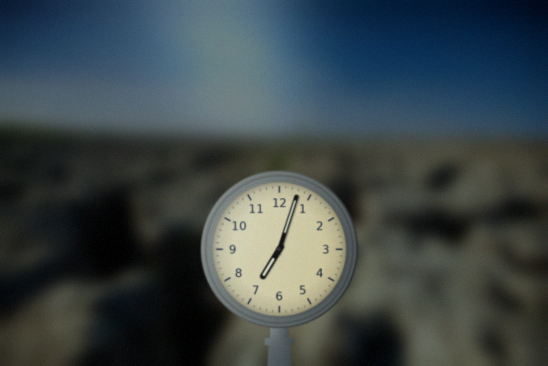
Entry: 7 h 03 min
